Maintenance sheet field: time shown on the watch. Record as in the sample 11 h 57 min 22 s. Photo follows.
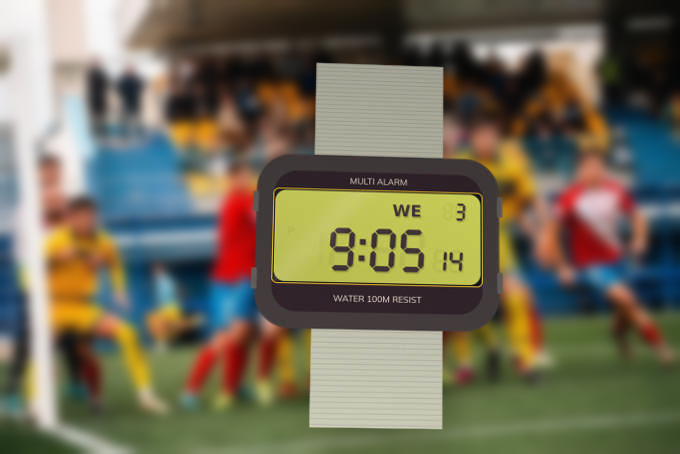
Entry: 9 h 05 min 14 s
